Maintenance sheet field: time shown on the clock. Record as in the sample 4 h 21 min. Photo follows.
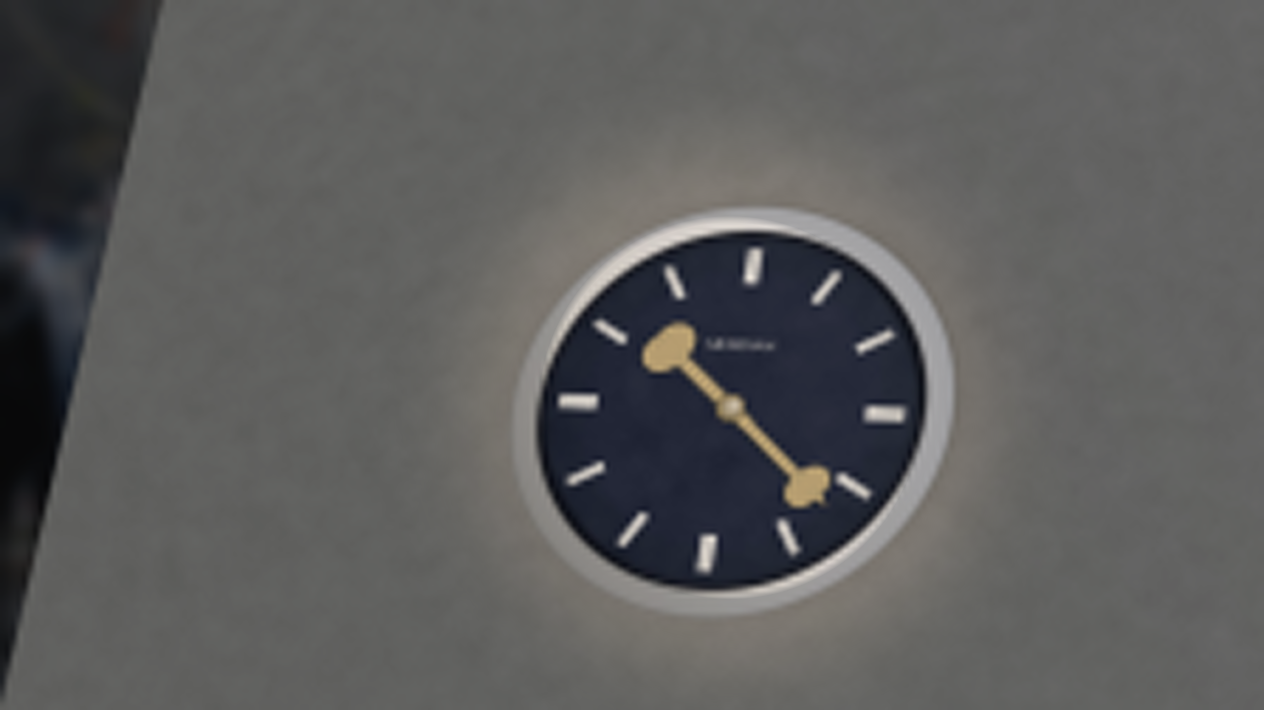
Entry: 10 h 22 min
